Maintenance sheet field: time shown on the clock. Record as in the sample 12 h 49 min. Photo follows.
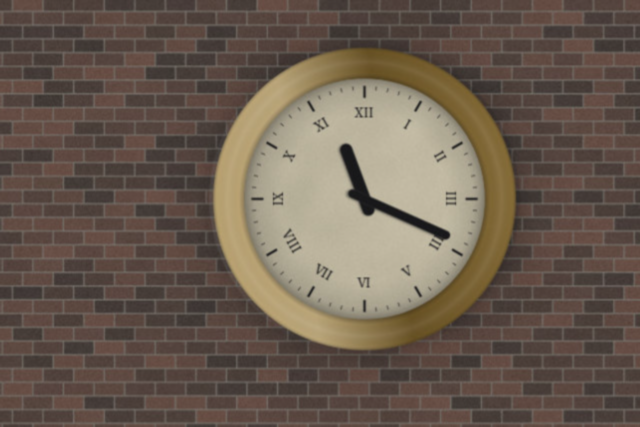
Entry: 11 h 19 min
